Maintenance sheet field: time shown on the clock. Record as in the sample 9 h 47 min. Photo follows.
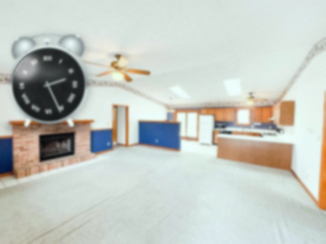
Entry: 2 h 26 min
